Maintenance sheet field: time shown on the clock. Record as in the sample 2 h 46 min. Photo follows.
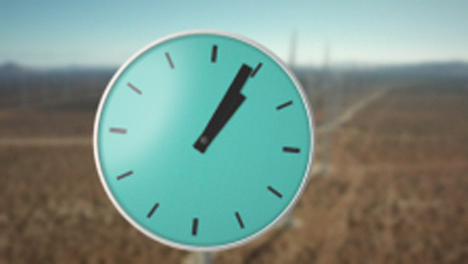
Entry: 1 h 04 min
